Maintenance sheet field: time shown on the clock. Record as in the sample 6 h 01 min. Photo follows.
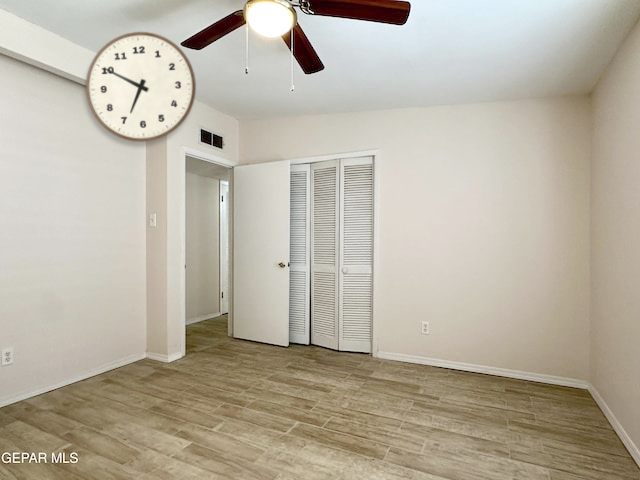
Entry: 6 h 50 min
